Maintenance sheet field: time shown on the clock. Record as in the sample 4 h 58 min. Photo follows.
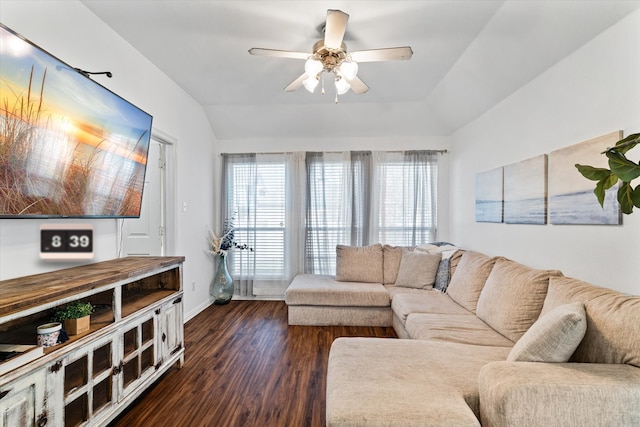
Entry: 8 h 39 min
